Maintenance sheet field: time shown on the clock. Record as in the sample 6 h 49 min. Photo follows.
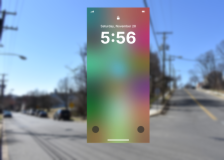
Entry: 5 h 56 min
